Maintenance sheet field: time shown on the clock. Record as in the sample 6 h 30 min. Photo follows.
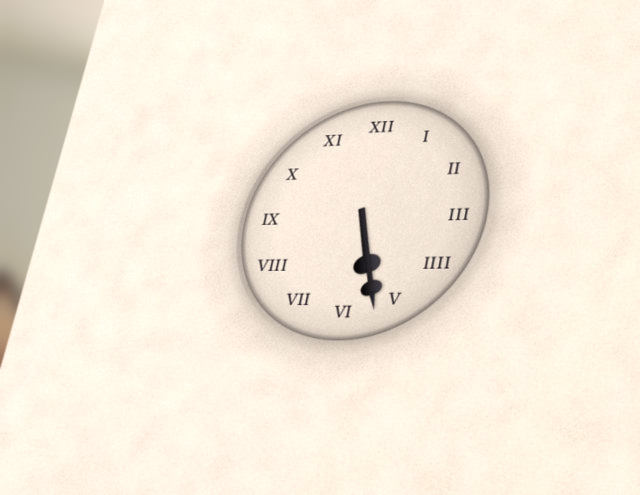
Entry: 5 h 27 min
